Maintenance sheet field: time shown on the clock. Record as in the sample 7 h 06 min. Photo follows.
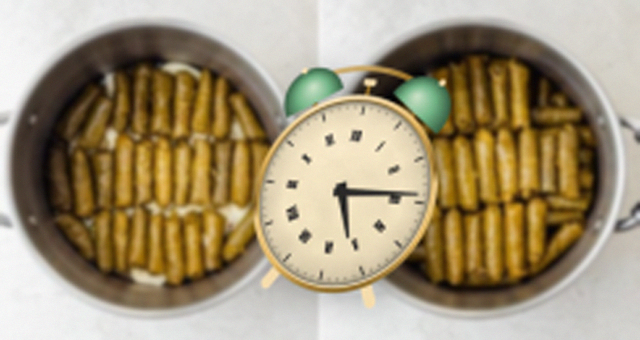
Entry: 5 h 14 min
